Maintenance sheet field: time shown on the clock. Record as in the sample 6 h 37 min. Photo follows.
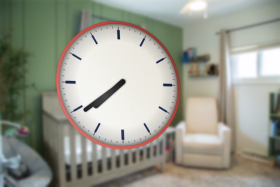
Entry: 7 h 39 min
